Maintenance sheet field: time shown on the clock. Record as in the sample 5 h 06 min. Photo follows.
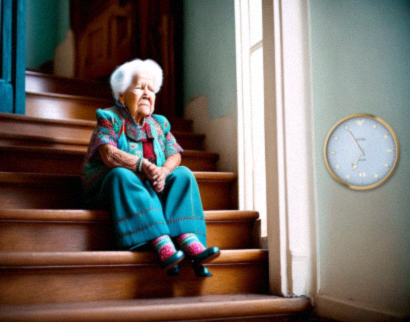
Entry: 6 h 55 min
